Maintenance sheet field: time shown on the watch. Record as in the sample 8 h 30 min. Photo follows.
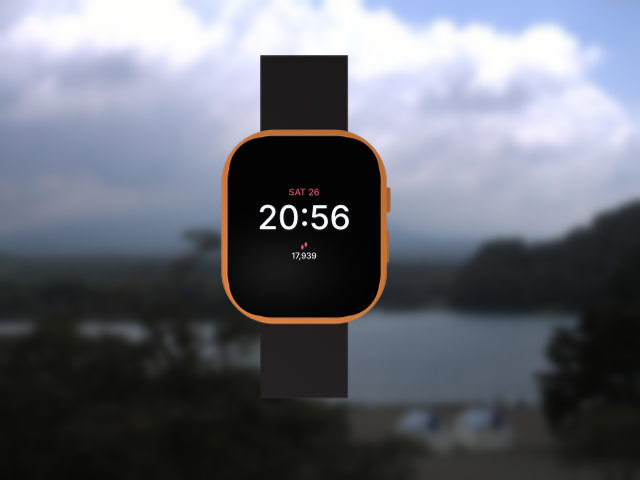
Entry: 20 h 56 min
